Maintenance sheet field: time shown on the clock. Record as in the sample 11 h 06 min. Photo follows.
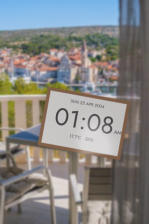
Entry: 1 h 08 min
